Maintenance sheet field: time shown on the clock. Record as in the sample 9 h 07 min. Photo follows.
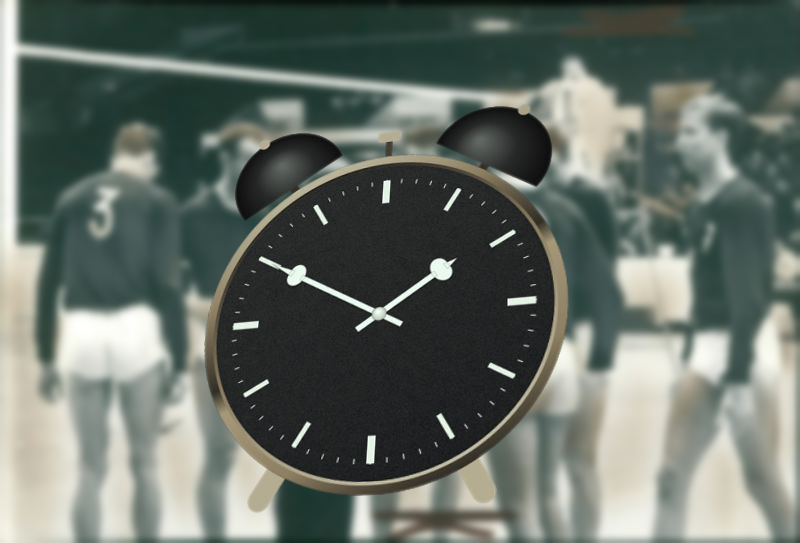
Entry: 1 h 50 min
